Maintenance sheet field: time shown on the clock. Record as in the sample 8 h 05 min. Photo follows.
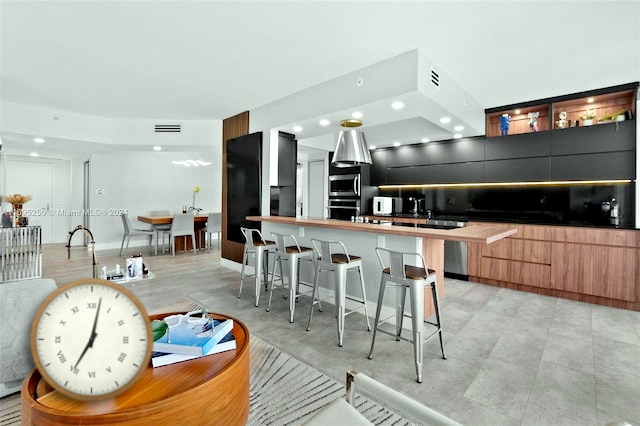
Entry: 7 h 02 min
